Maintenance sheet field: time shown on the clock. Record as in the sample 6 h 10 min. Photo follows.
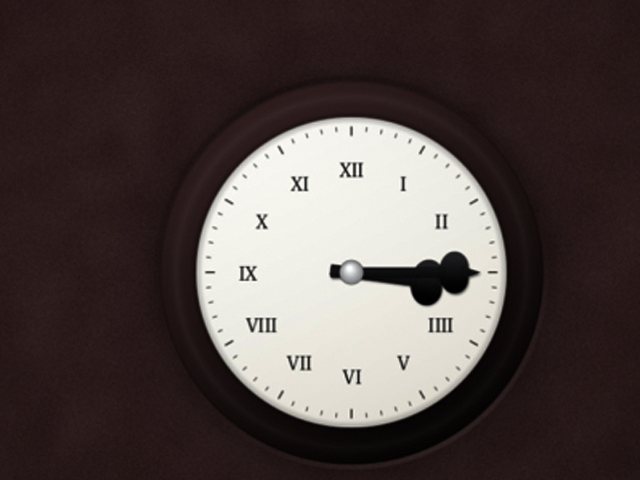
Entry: 3 h 15 min
